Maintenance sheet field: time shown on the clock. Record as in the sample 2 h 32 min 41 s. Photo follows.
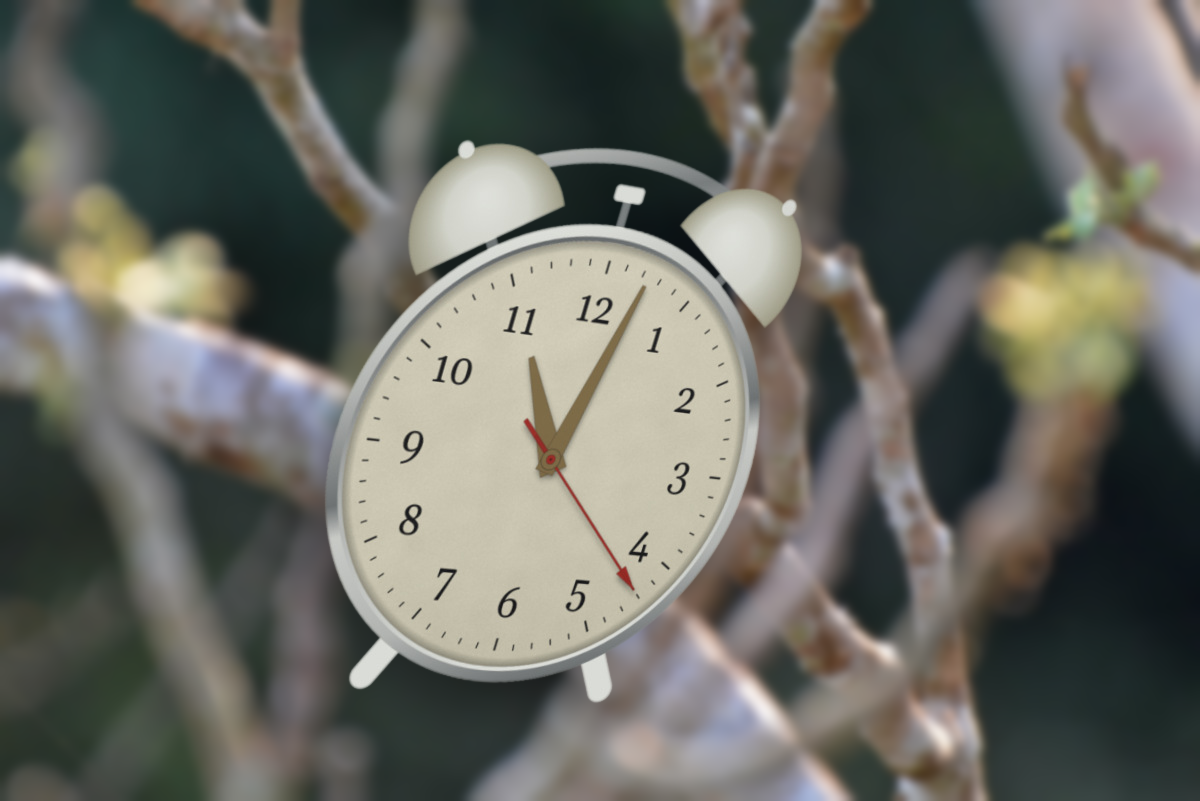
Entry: 11 h 02 min 22 s
